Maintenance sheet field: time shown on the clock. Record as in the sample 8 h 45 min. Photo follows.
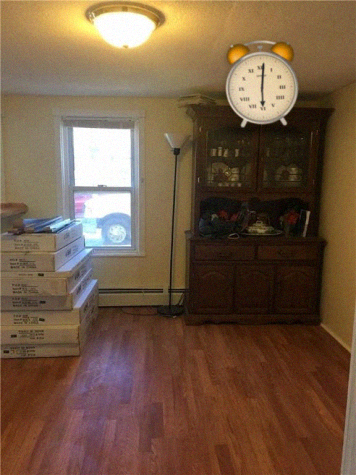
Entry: 6 h 01 min
